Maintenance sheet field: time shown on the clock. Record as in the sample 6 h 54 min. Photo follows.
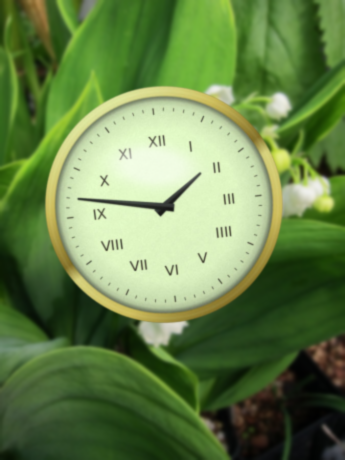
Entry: 1 h 47 min
